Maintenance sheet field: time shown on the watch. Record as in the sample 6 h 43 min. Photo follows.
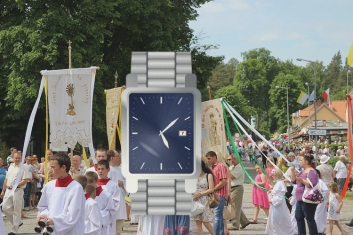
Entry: 5 h 08 min
